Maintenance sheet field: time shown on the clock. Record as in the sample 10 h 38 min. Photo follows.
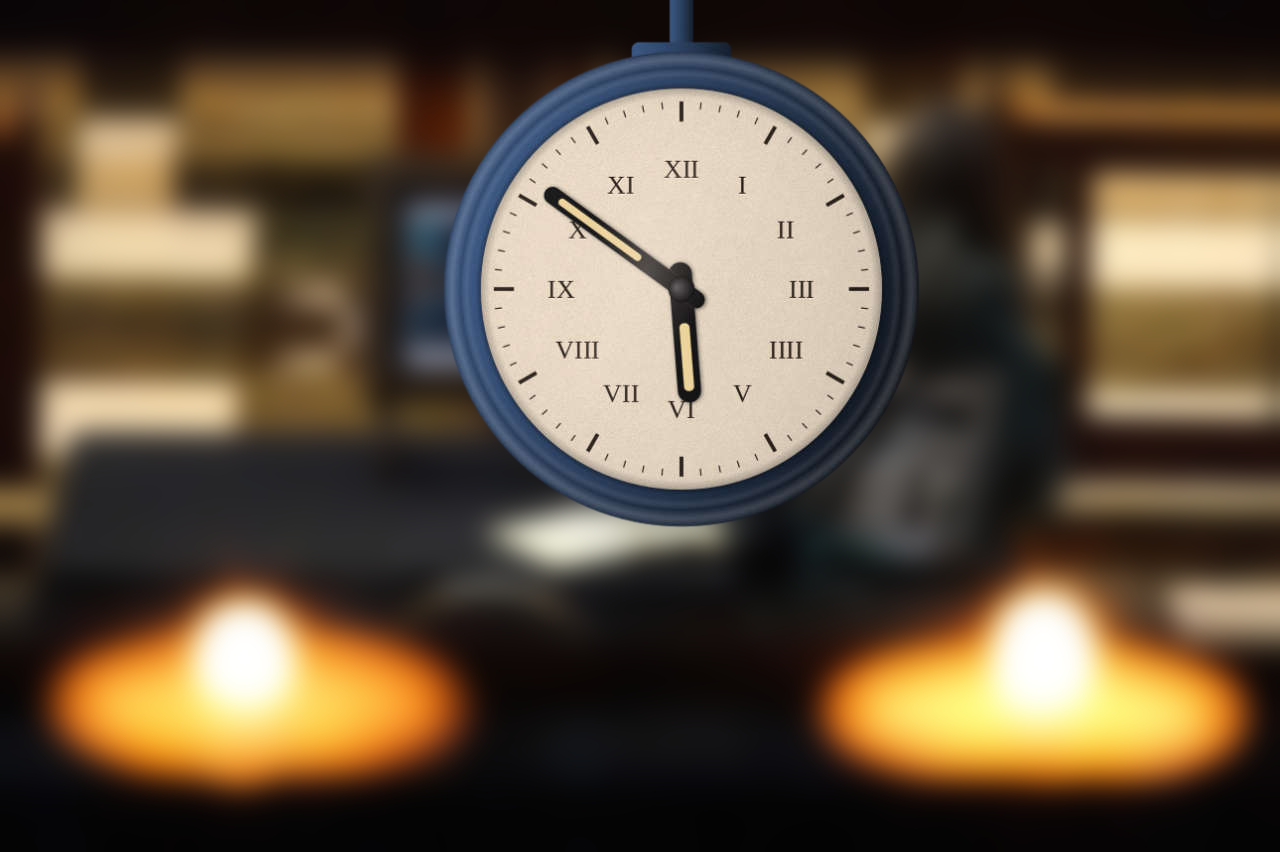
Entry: 5 h 51 min
